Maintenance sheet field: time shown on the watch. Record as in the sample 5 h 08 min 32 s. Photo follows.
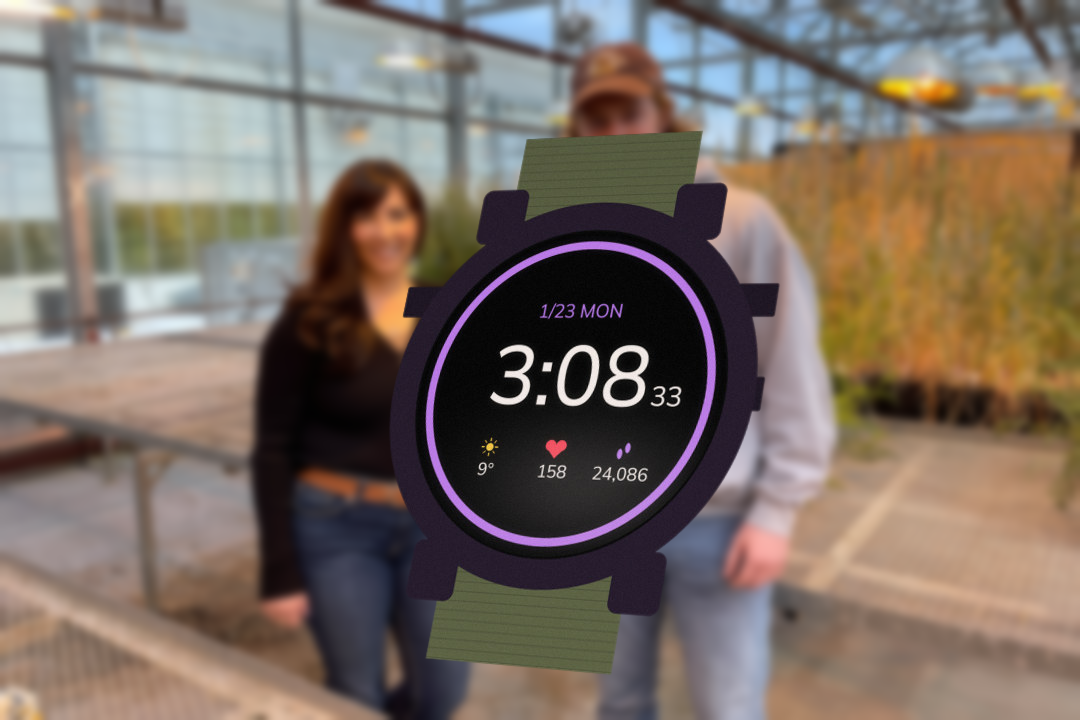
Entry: 3 h 08 min 33 s
